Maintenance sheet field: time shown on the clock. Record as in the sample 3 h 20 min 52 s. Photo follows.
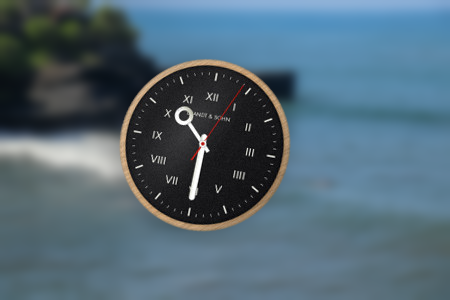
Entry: 10 h 30 min 04 s
